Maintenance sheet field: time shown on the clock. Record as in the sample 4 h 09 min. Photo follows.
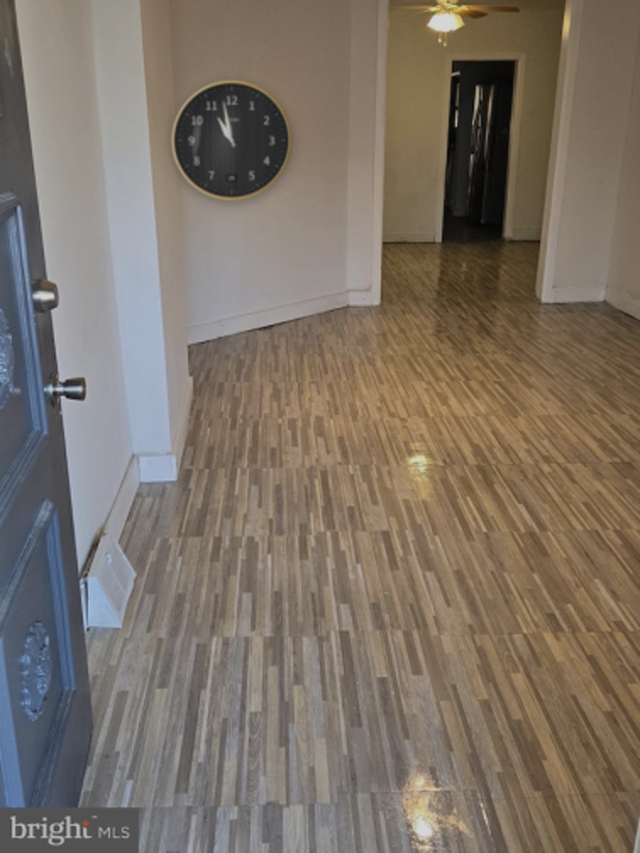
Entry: 10 h 58 min
